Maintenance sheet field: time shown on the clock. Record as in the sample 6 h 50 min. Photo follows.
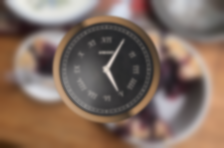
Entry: 5 h 05 min
